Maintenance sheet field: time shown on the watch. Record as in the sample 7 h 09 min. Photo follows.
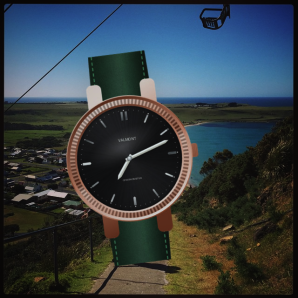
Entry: 7 h 12 min
